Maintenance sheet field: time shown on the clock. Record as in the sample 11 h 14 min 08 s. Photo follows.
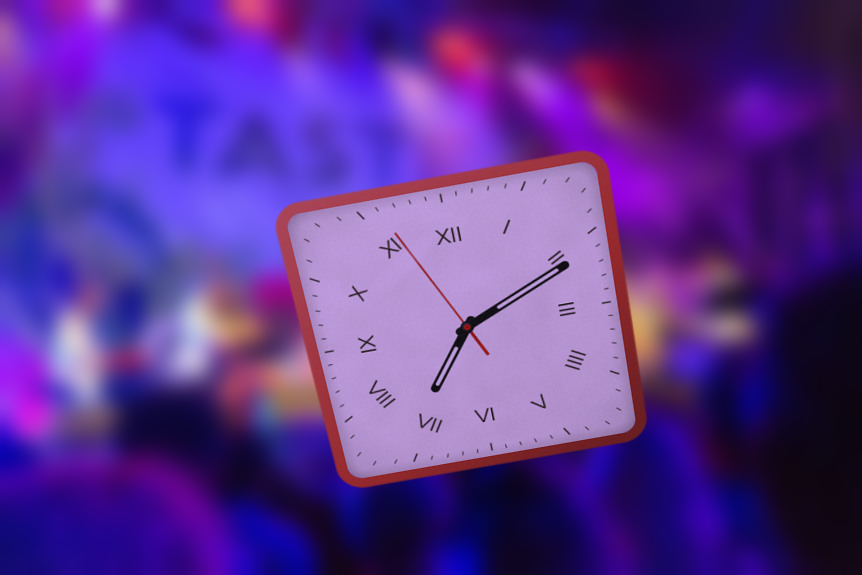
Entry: 7 h 10 min 56 s
